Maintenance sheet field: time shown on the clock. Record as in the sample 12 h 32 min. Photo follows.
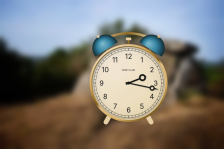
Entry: 2 h 17 min
